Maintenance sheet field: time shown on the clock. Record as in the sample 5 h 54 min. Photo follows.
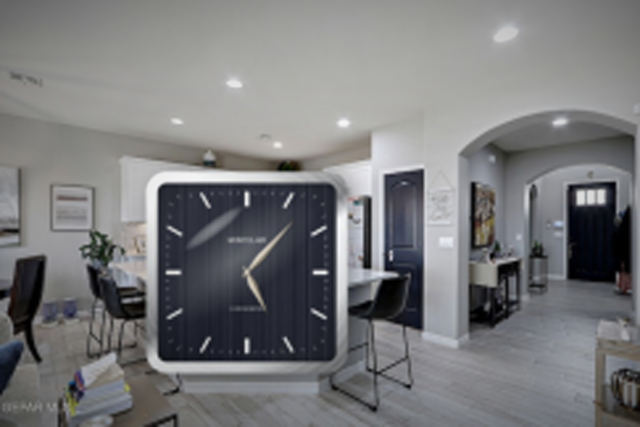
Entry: 5 h 07 min
